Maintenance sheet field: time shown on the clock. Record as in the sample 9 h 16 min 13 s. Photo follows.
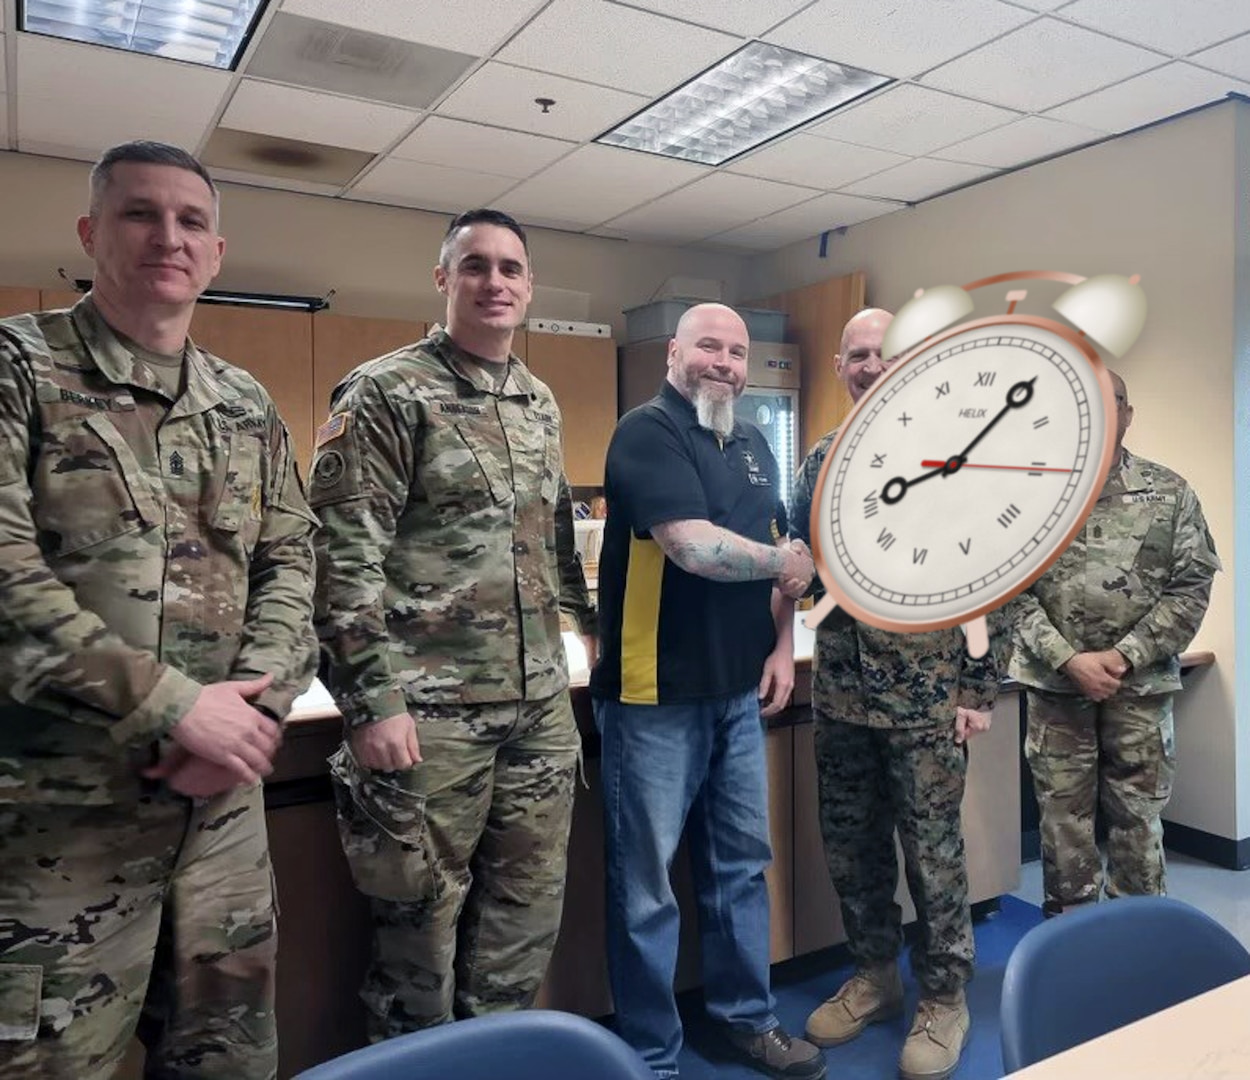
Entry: 8 h 05 min 15 s
